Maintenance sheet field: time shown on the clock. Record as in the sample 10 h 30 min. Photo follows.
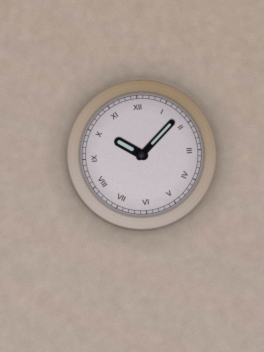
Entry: 10 h 08 min
